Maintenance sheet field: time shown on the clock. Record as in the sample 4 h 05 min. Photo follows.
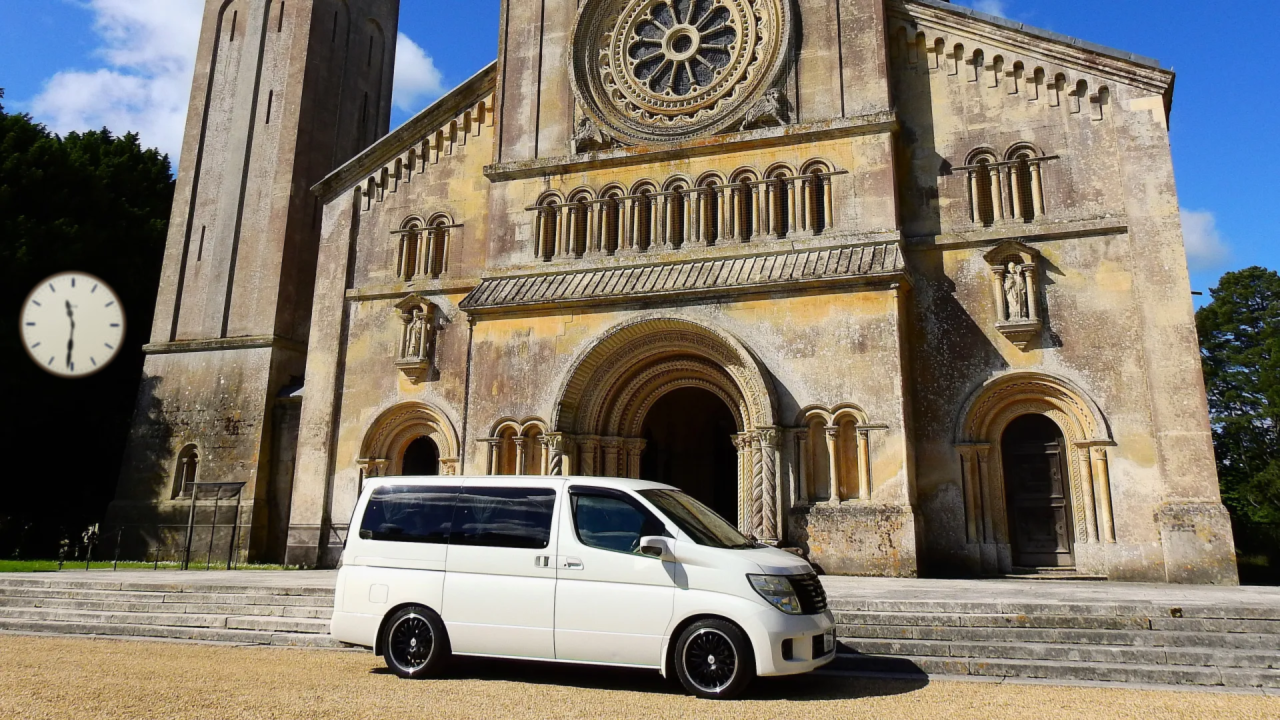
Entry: 11 h 31 min
